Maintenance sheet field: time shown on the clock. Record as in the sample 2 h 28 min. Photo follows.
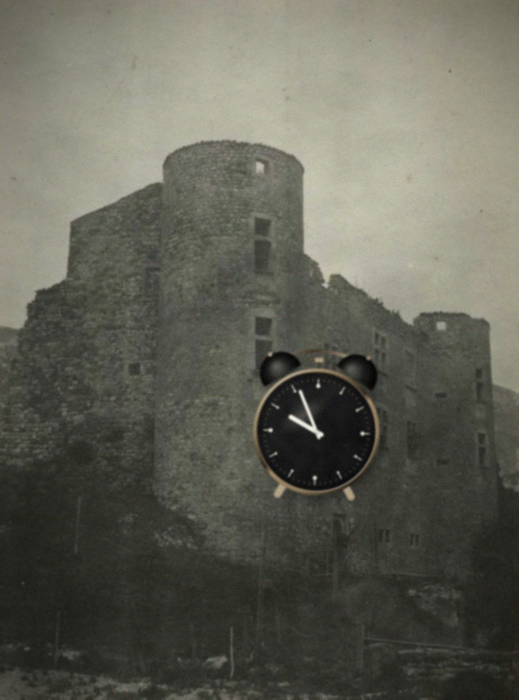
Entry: 9 h 56 min
